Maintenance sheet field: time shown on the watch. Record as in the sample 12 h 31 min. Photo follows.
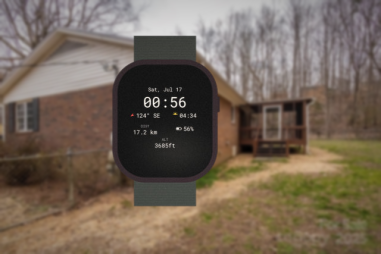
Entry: 0 h 56 min
